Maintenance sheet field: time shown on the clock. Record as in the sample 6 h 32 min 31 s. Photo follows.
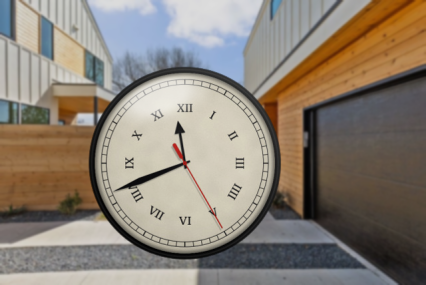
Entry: 11 h 41 min 25 s
